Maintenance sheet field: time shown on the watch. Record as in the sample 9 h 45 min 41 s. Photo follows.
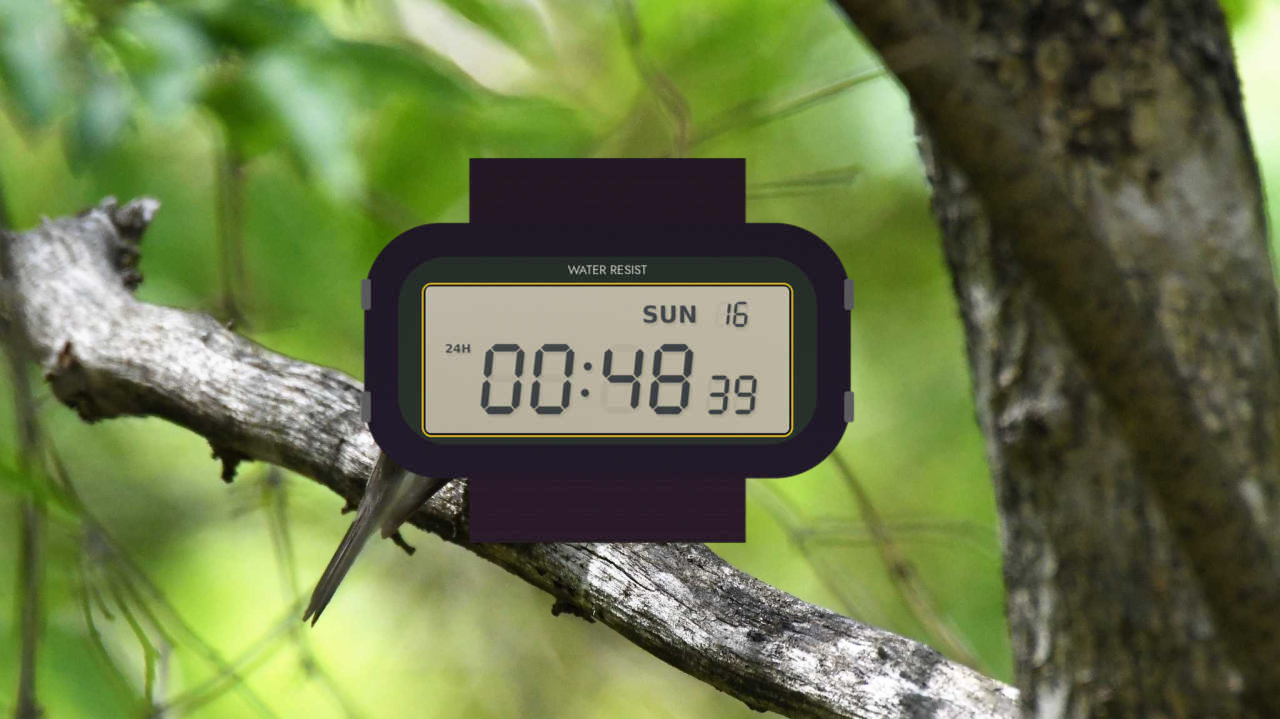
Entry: 0 h 48 min 39 s
